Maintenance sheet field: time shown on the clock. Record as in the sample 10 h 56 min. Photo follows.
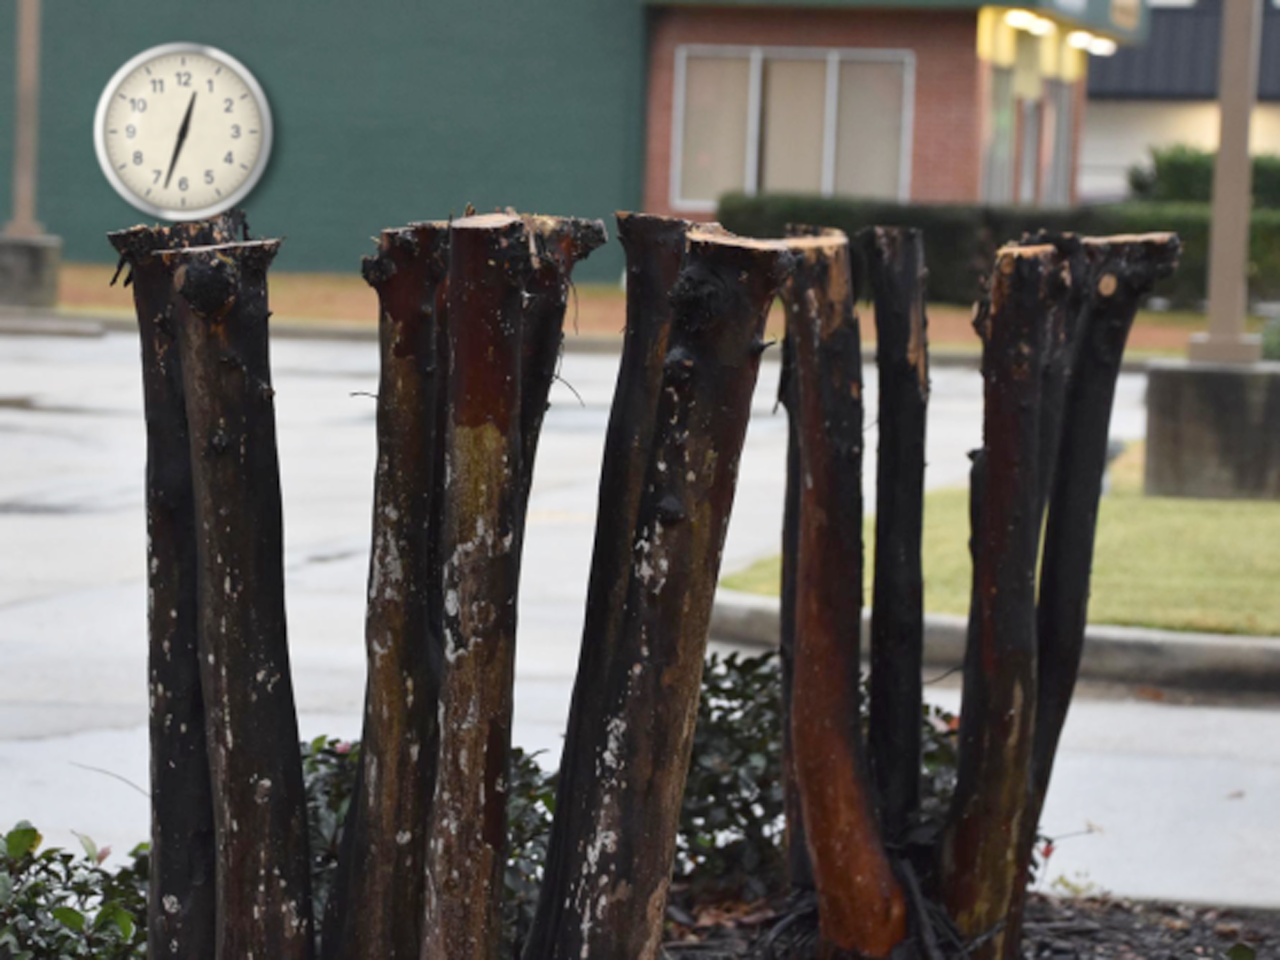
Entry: 12 h 33 min
